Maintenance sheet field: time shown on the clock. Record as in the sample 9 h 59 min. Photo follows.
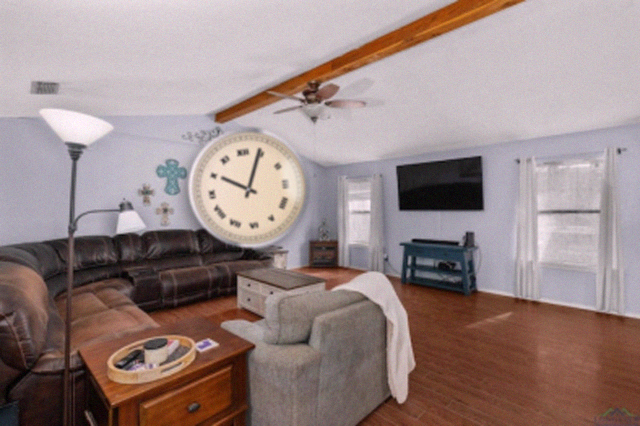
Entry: 10 h 04 min
